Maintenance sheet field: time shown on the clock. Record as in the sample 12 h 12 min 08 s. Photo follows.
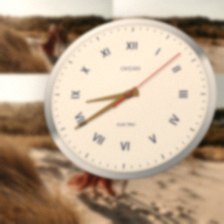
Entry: 8 h 39 min 08 s
